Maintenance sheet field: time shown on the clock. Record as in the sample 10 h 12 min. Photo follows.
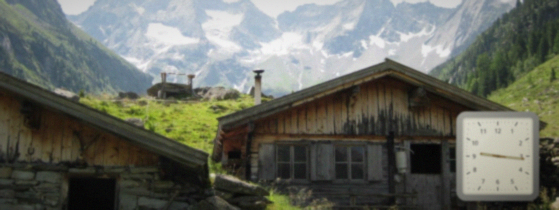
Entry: 9 h 16 min
